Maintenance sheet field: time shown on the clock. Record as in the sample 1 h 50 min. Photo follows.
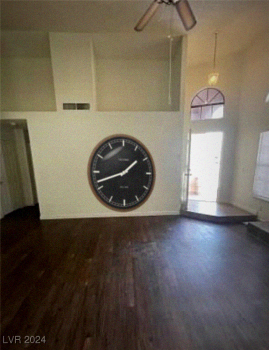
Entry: 1 h 42 min
